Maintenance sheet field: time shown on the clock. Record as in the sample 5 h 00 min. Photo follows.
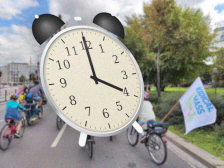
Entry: 4 h 00 min
